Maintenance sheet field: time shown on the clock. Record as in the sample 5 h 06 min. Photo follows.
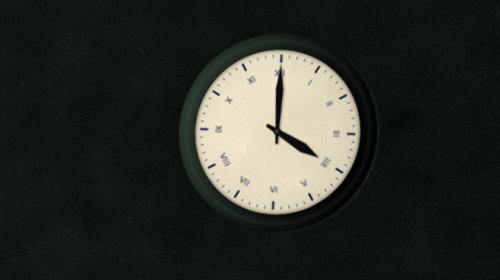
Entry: 4 h 00 min
